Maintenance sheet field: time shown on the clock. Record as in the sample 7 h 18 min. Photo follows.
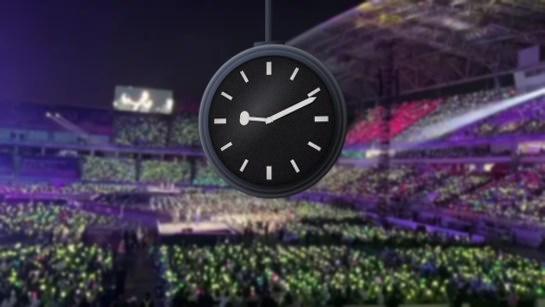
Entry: 9 h 11 min
